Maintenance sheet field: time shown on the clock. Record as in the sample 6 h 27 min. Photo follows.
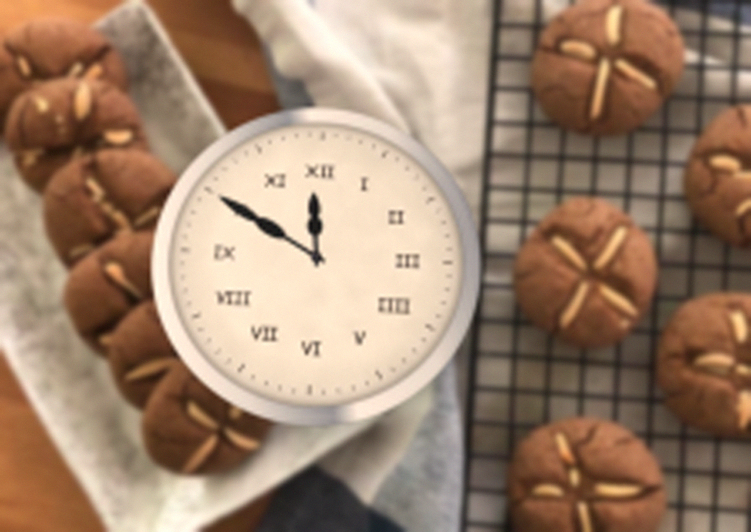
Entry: 11 h 50 min
